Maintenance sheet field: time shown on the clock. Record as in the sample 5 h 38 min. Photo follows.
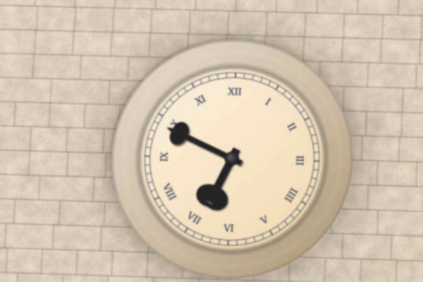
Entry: 6 h 49 min
